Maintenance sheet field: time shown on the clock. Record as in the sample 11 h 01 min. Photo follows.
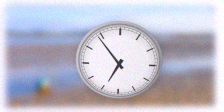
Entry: 6 h 54 min
